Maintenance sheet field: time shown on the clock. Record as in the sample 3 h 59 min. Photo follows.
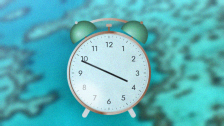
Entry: 3 h 49 min
